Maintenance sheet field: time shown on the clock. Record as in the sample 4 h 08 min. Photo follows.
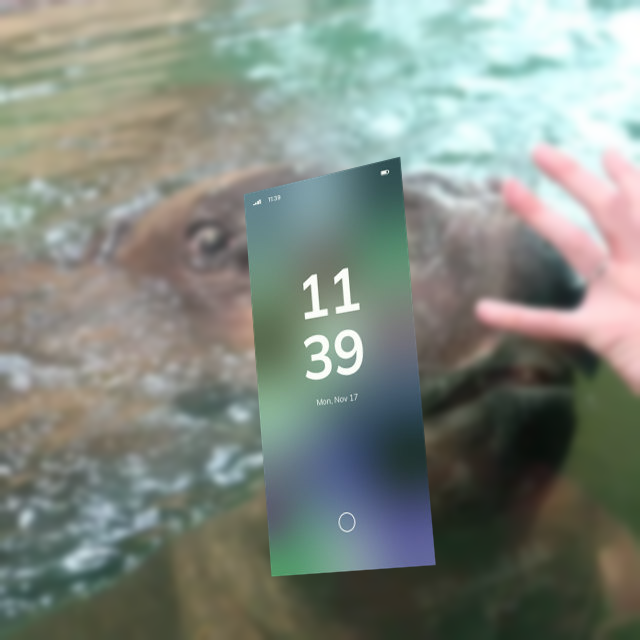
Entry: 11 h 39 min
